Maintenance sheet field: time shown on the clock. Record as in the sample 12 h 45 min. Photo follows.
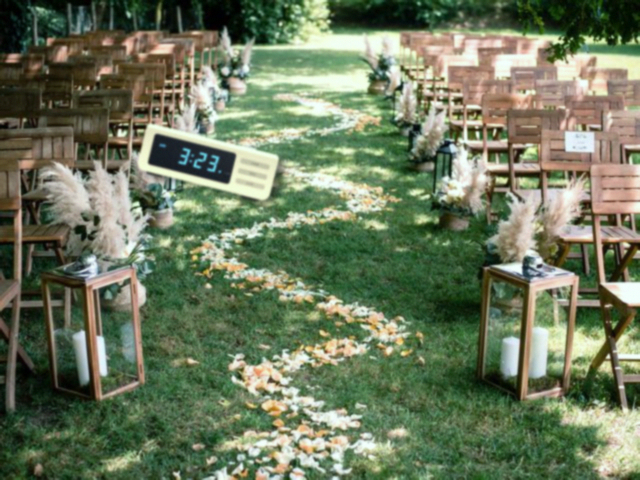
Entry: 3 h 23 min
